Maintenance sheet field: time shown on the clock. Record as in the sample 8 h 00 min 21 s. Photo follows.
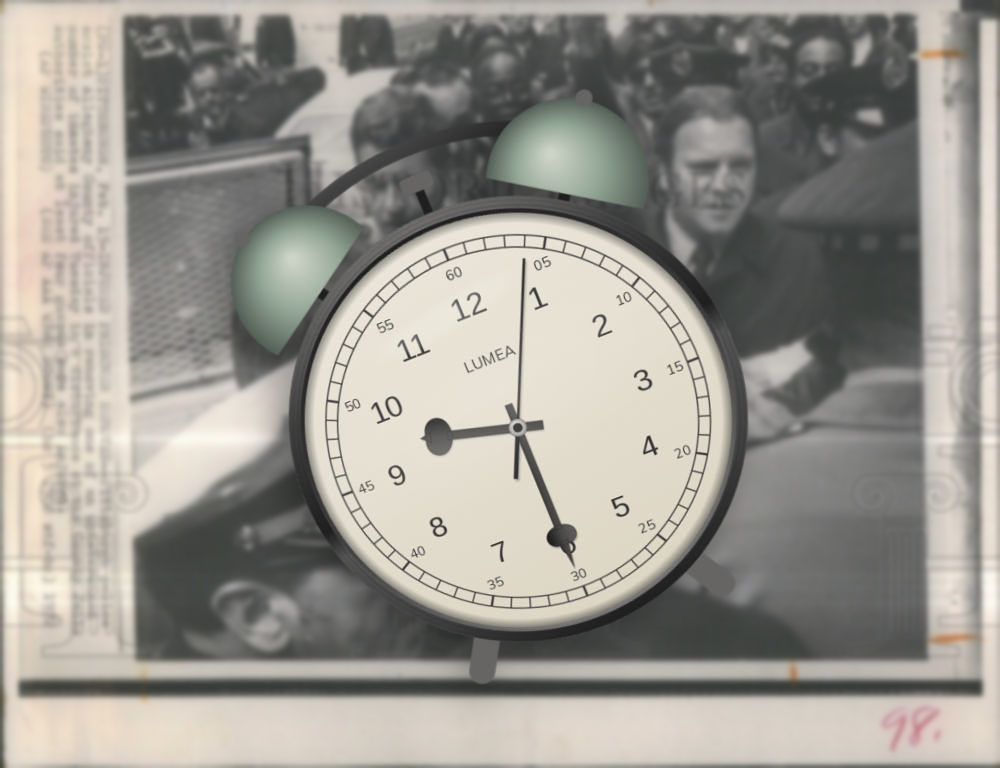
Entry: 9 h 30 min 04 s
